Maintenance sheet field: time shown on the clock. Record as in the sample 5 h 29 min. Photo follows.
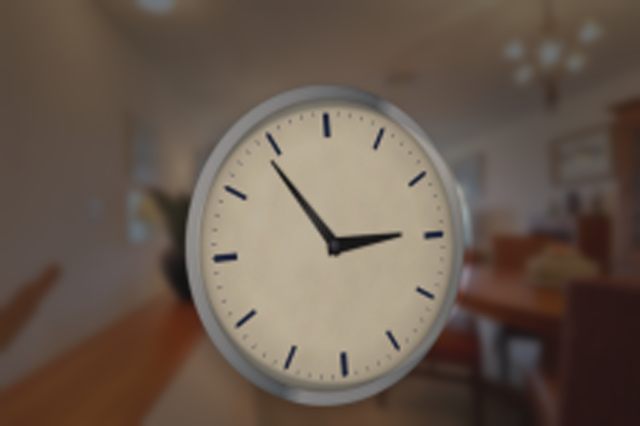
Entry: 2 h 54 min
